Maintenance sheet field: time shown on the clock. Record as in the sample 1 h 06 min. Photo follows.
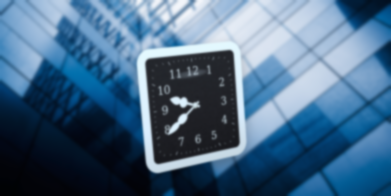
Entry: 9 h 39 min
